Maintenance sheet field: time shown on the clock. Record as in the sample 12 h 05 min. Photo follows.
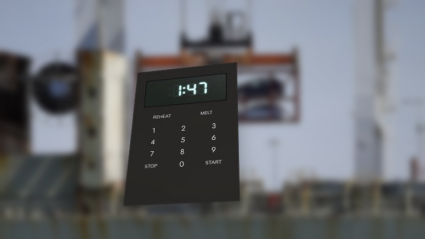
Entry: 1 h 47 min
